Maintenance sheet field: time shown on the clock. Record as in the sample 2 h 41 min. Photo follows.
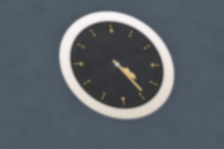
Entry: 4 h 24 min
